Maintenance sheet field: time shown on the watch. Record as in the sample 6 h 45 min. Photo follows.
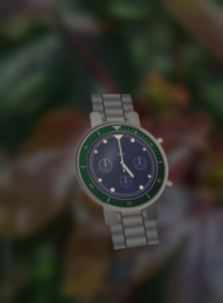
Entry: 5 h 00 min
